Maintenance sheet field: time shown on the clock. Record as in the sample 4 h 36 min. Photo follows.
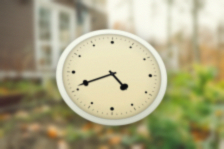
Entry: 4 h 41 min
